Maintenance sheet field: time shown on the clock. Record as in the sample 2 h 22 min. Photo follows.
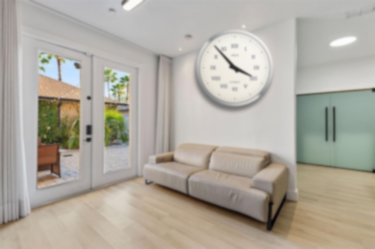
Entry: 3 h 53 min
